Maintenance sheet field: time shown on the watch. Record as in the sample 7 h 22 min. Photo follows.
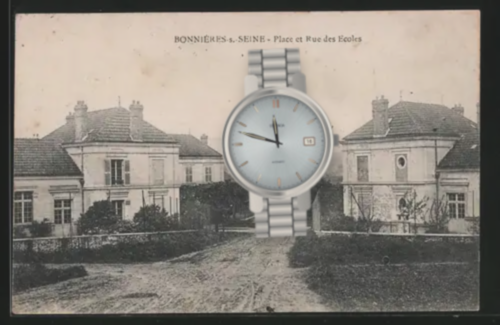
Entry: 11 h 48 min
